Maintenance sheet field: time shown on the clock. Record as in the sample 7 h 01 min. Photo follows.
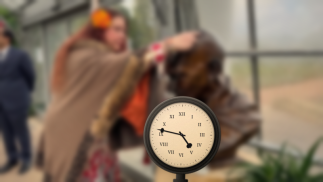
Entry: 4 h 47 min
